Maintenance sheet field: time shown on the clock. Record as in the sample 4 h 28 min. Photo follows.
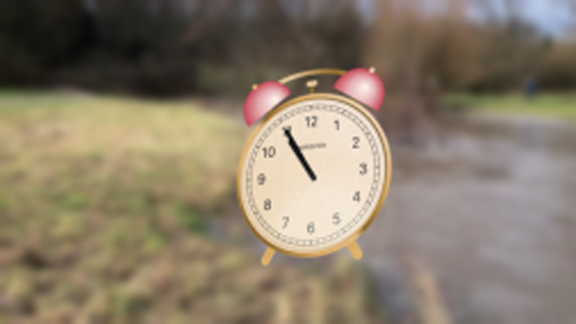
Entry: 10 h 55 min
